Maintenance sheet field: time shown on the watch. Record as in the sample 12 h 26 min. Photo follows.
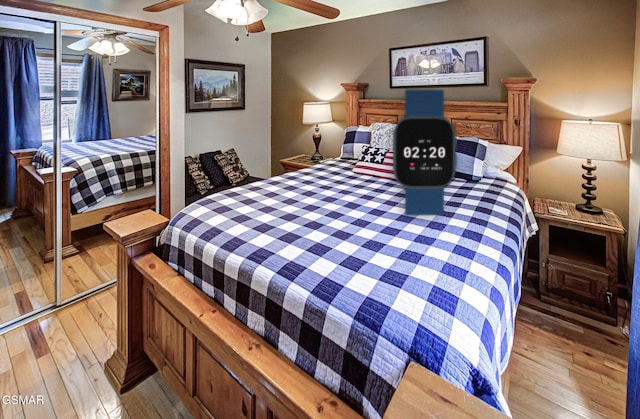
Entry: 2 h 20 min
